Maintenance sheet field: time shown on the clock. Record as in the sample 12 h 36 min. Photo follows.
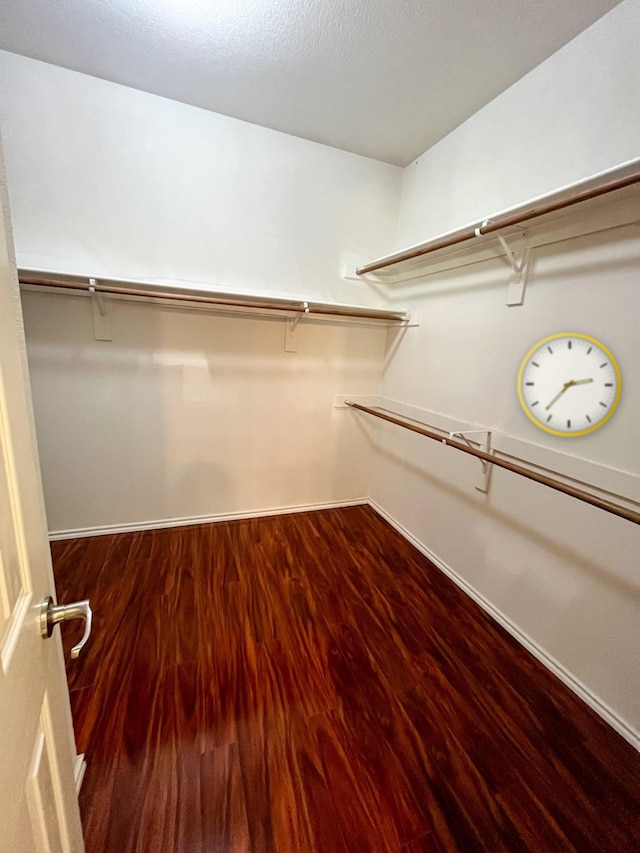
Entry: 2 h 37 min
